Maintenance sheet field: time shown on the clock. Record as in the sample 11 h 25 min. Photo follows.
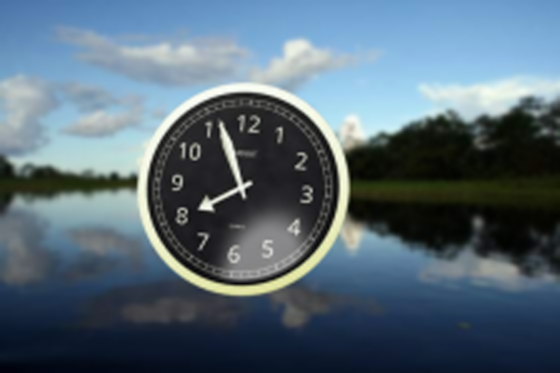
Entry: 7 h 56 min
